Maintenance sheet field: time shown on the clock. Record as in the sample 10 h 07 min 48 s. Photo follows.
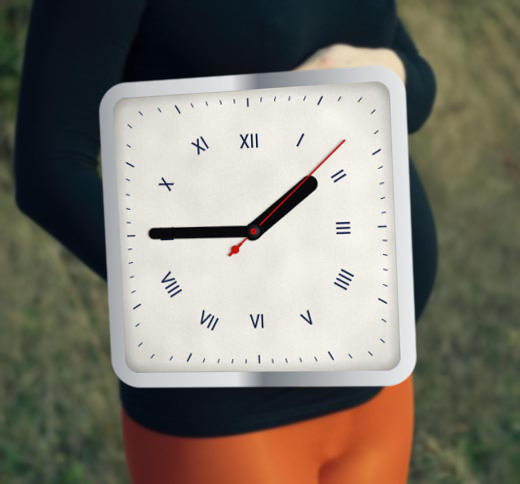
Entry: 1 h 45 min 08 s
